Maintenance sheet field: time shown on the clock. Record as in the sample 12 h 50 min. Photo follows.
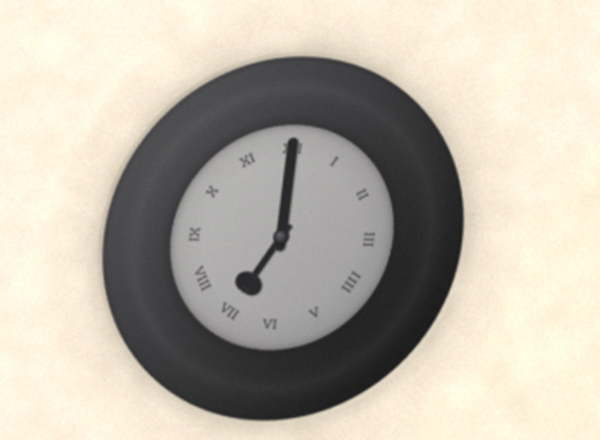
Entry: 7 h 00 min
